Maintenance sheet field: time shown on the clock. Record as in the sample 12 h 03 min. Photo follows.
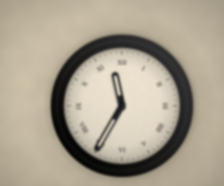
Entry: 11 h 35 min
